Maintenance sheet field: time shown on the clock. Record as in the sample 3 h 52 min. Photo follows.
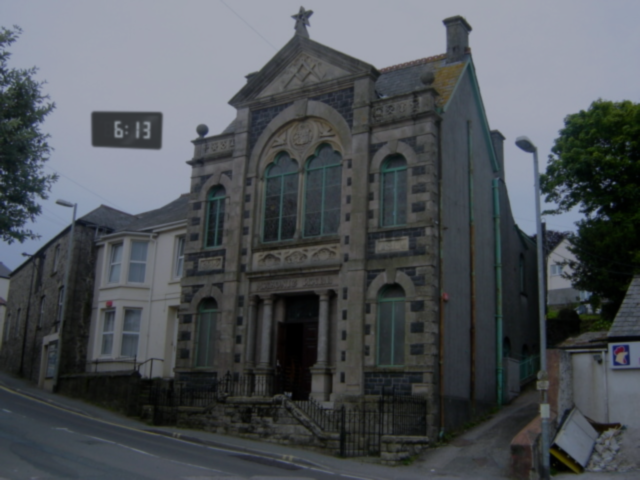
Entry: 6 h 13 min
